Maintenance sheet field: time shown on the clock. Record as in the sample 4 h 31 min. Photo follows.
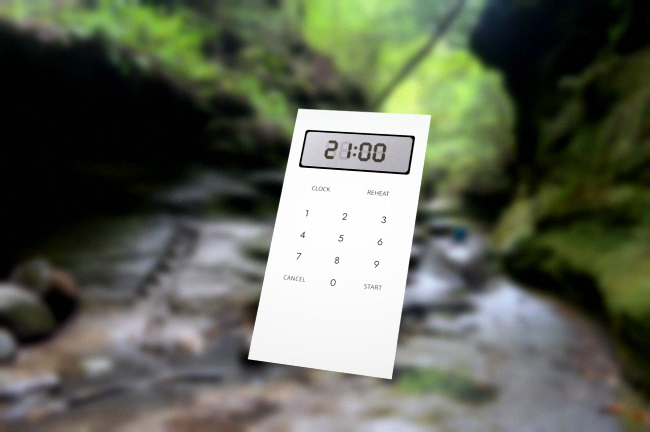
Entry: 21 h 00 min
